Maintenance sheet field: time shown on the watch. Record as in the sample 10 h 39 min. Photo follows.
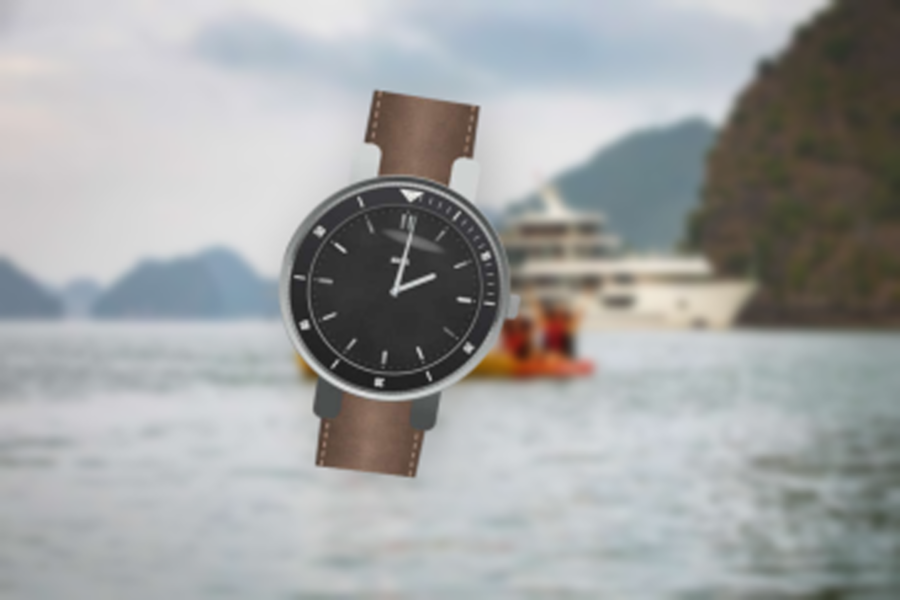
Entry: 2 h 01 min
